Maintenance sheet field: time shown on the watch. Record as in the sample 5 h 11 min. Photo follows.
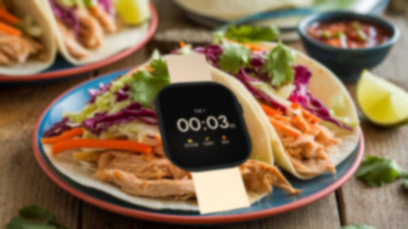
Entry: 0 h 03 min
